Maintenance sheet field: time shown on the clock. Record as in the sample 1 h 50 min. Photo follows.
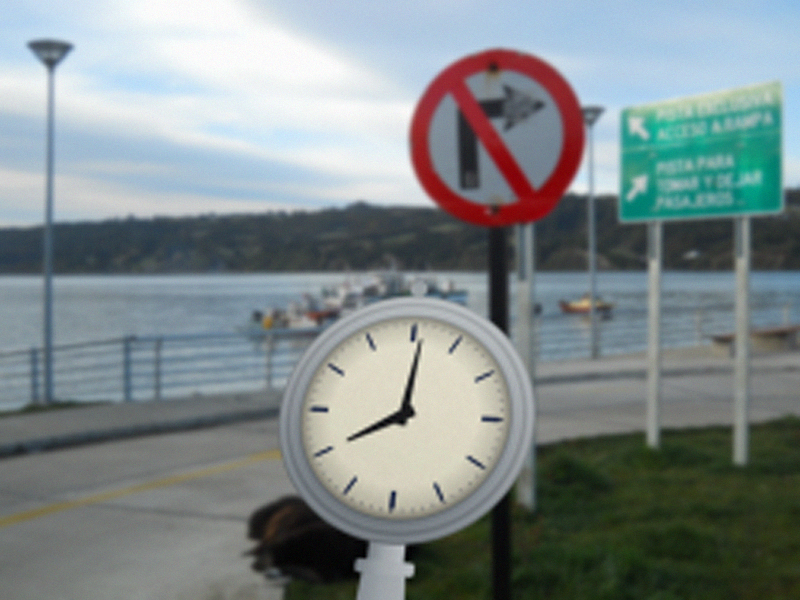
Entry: 8 h 01 min
